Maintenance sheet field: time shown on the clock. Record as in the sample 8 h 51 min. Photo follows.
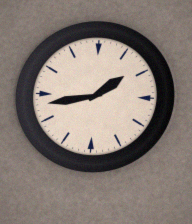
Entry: 1 h 43 min
